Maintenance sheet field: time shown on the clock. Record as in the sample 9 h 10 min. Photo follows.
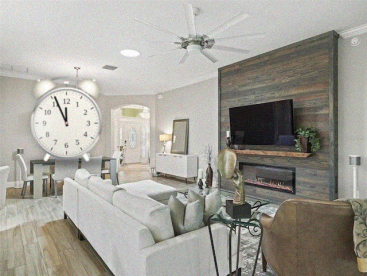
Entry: 11 h 56 min
